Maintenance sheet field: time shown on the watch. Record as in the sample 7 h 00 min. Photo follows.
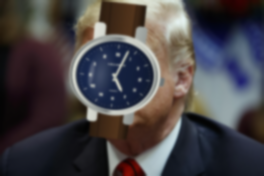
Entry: 5 h 03 min
